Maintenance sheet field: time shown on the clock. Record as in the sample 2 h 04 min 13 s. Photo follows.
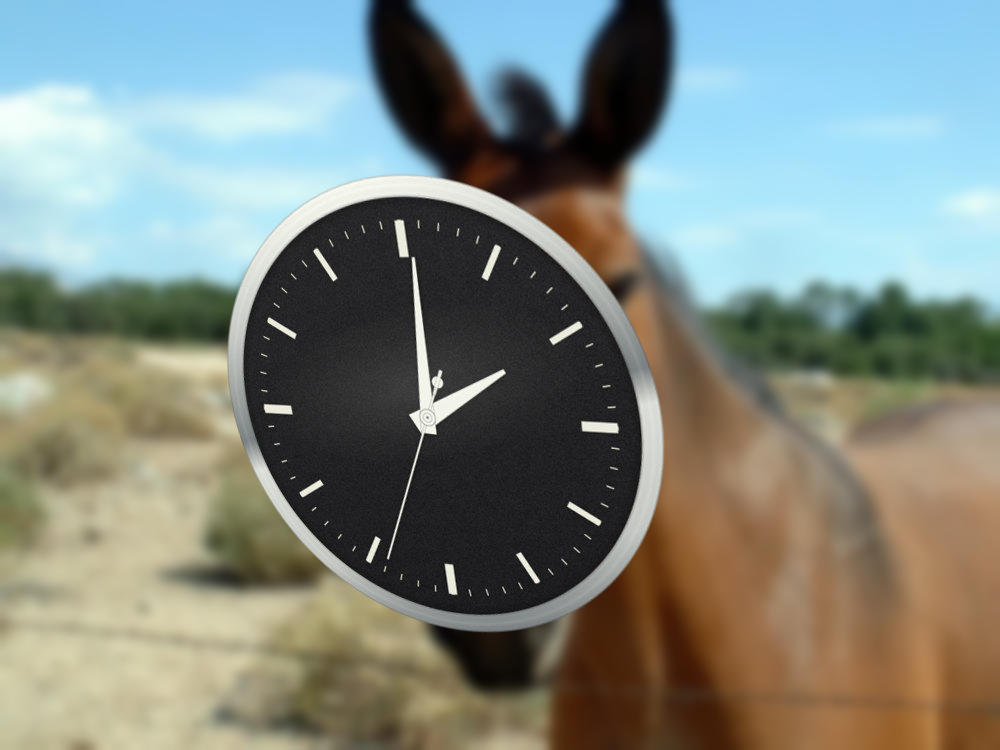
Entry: 2 h 00 min 34 s
